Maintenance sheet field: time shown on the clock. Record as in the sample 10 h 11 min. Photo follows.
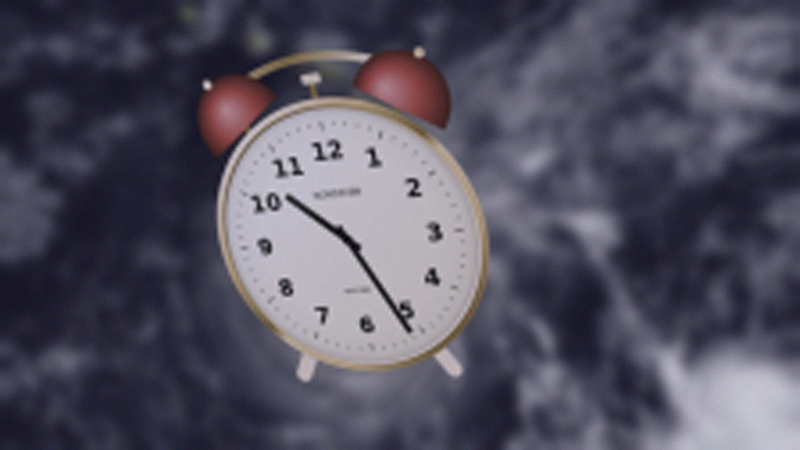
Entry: 10 h 26 min
